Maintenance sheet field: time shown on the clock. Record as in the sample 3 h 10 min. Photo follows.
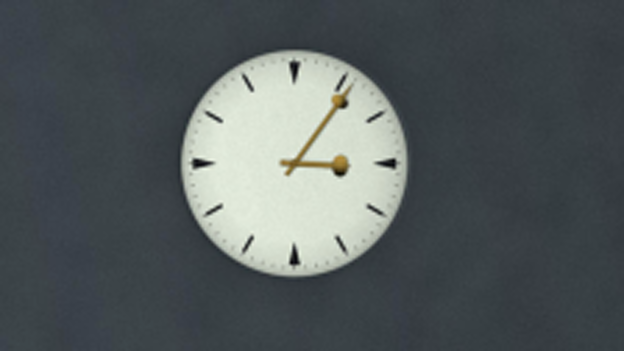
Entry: 3 h 06 min
